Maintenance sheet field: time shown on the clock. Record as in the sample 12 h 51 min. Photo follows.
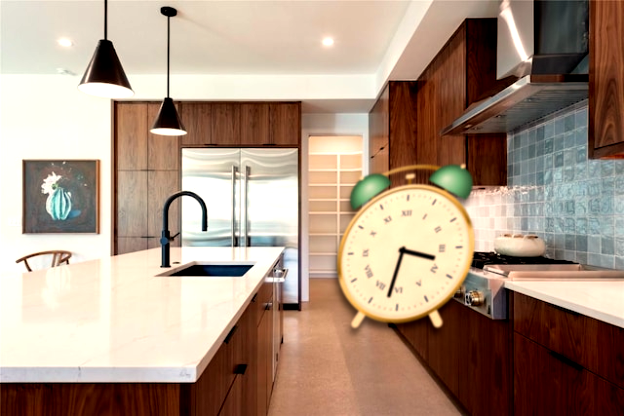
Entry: 3 h 32 min
